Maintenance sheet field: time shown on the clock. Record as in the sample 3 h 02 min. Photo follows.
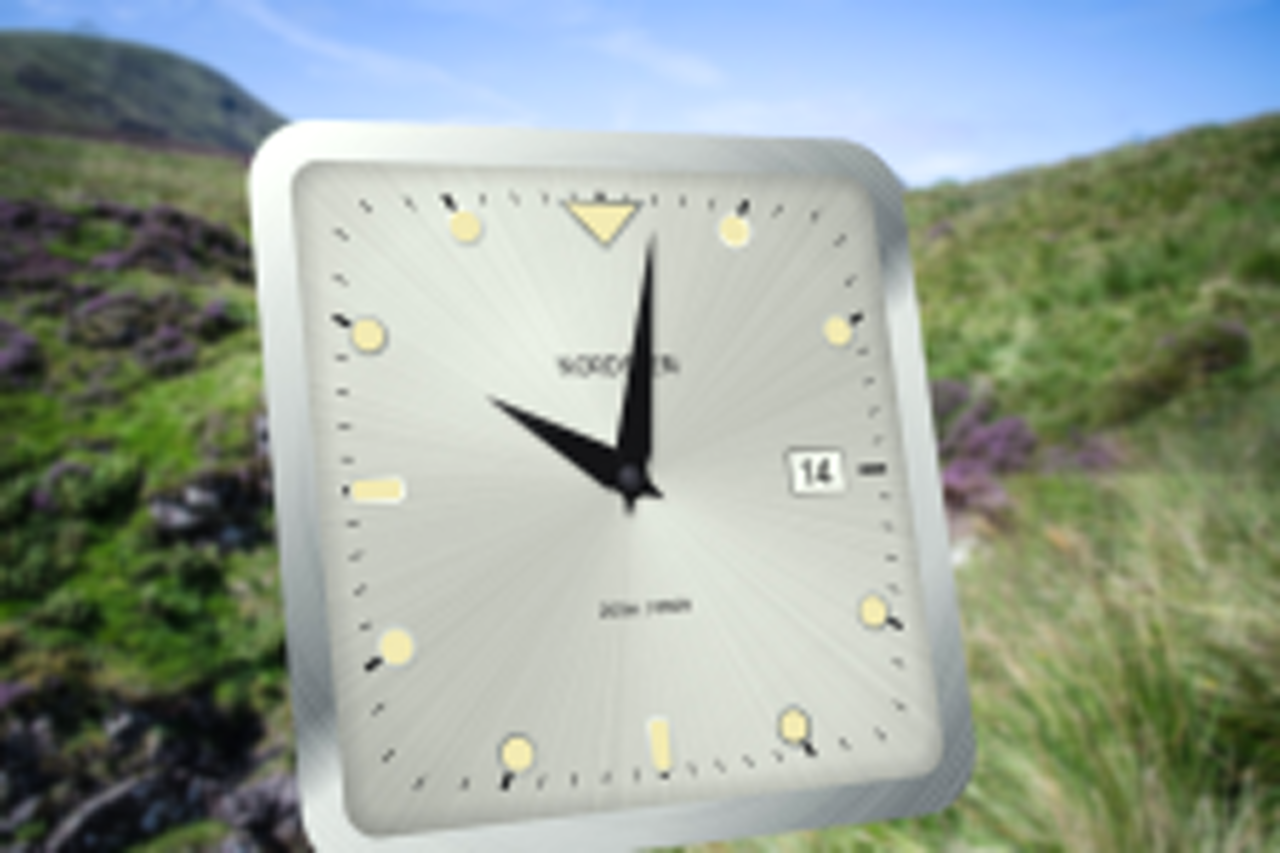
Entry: 10 h 02 min
